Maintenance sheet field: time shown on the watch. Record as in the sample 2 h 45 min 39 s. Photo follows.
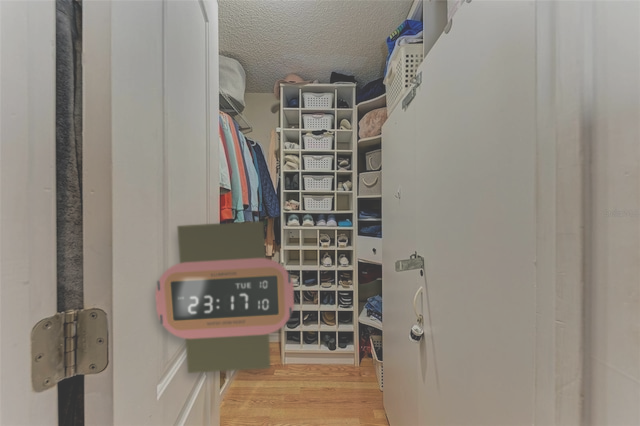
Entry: 23 h 17 min 10 s
